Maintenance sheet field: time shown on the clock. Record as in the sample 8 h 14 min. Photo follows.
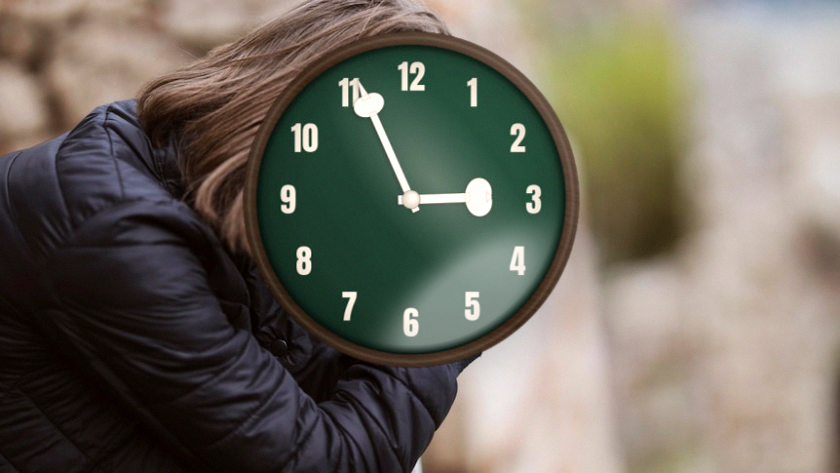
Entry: 2 h 56 min
